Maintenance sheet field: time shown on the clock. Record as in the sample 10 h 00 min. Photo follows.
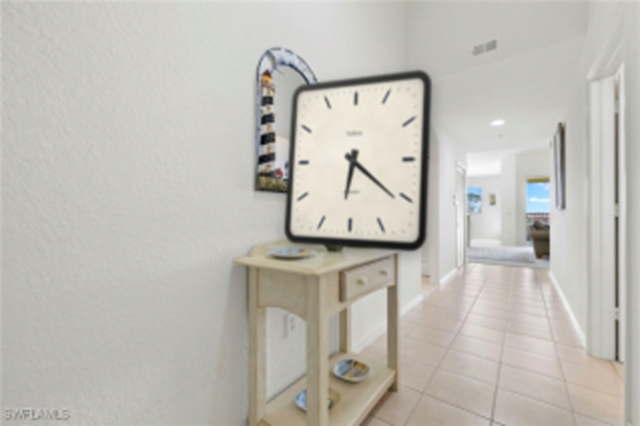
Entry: 6 h 21 min
